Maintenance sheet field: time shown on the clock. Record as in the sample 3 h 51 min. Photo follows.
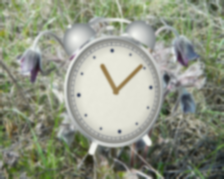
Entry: 11 h 09 min
